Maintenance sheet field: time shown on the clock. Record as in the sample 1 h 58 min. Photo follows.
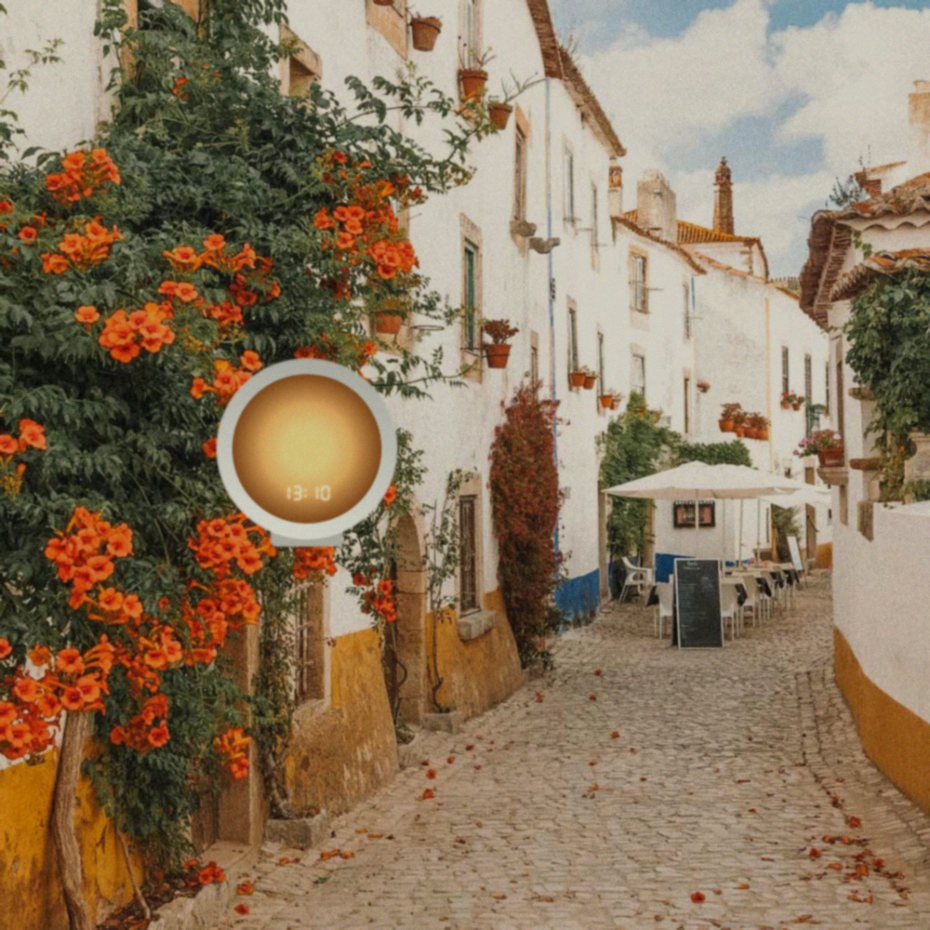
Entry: 13 h 10 min
